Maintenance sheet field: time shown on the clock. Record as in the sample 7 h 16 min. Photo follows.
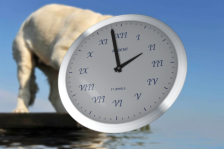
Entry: 1 h 58 min
